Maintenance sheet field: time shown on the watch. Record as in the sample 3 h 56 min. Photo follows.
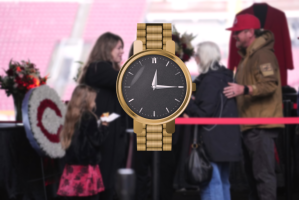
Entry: 12 h 15 min
